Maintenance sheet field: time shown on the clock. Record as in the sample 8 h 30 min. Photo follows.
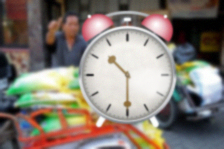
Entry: 10 h 30 min
